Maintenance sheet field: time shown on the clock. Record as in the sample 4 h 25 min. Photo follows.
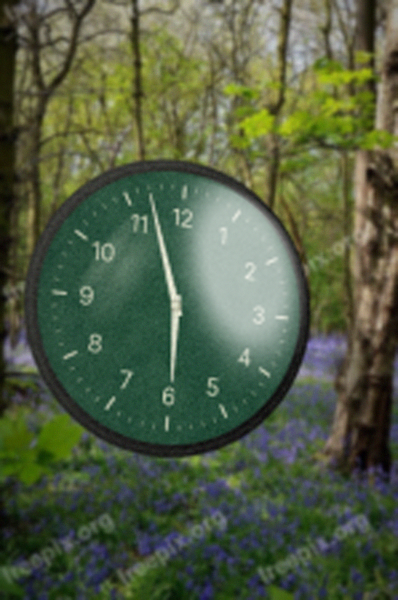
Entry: 5 h 57 min
